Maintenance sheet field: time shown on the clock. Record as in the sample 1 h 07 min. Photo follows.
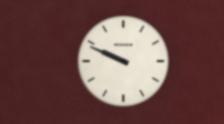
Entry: 9 h 49 min
